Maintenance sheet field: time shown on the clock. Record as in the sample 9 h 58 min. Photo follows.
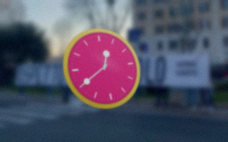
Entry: 12 h 40 min
